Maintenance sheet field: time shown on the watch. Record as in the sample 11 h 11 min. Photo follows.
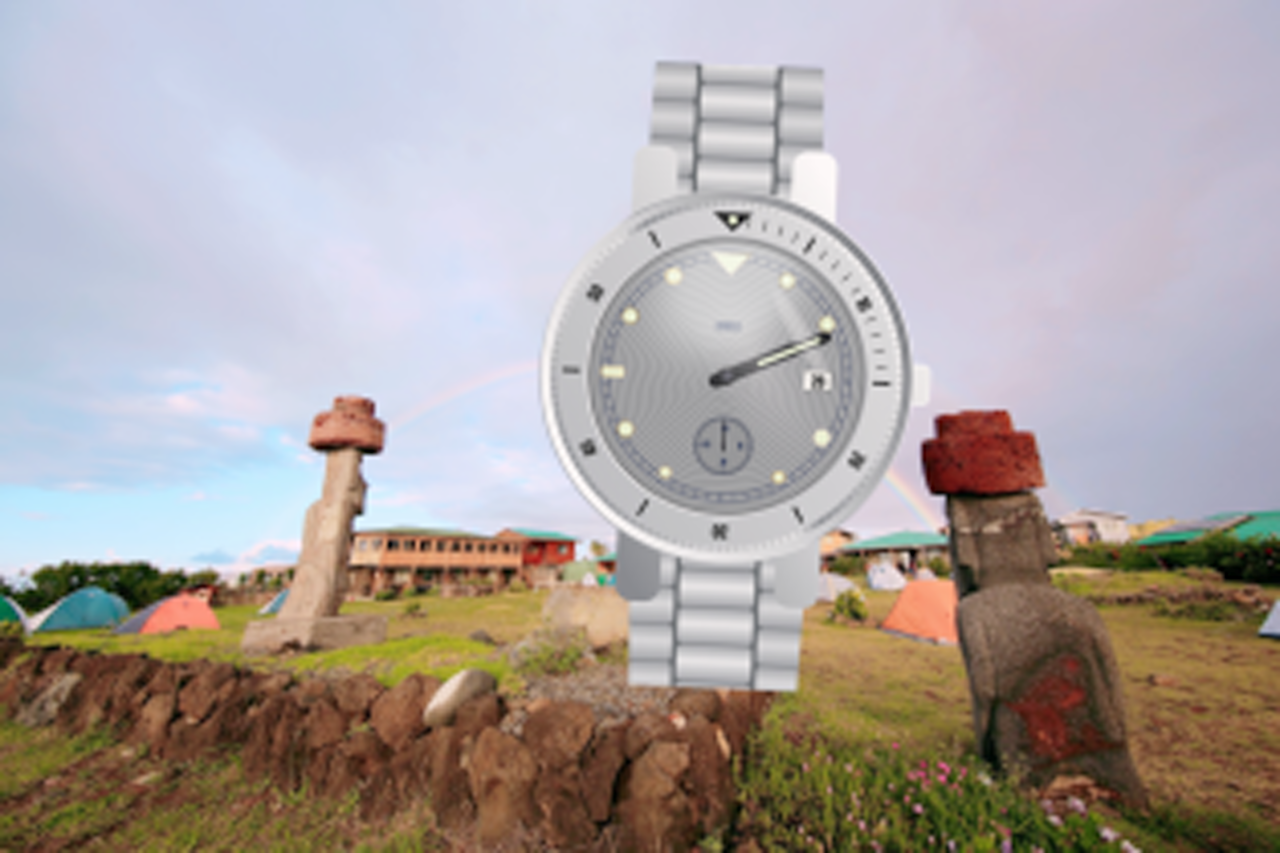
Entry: 2 h 11 min
